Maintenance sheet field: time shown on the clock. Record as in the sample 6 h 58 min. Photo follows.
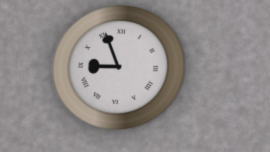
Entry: 8 h 56 min
